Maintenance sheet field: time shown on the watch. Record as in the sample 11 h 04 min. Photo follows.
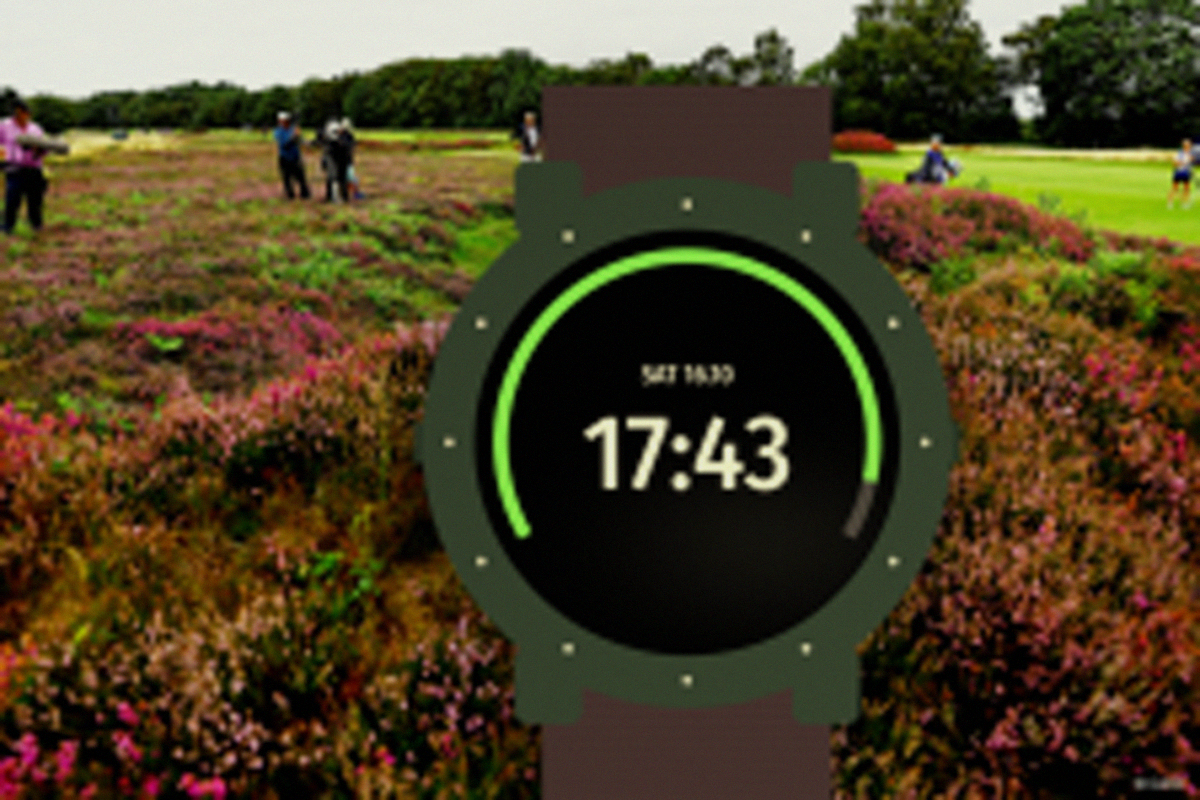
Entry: 17 h 43 min
